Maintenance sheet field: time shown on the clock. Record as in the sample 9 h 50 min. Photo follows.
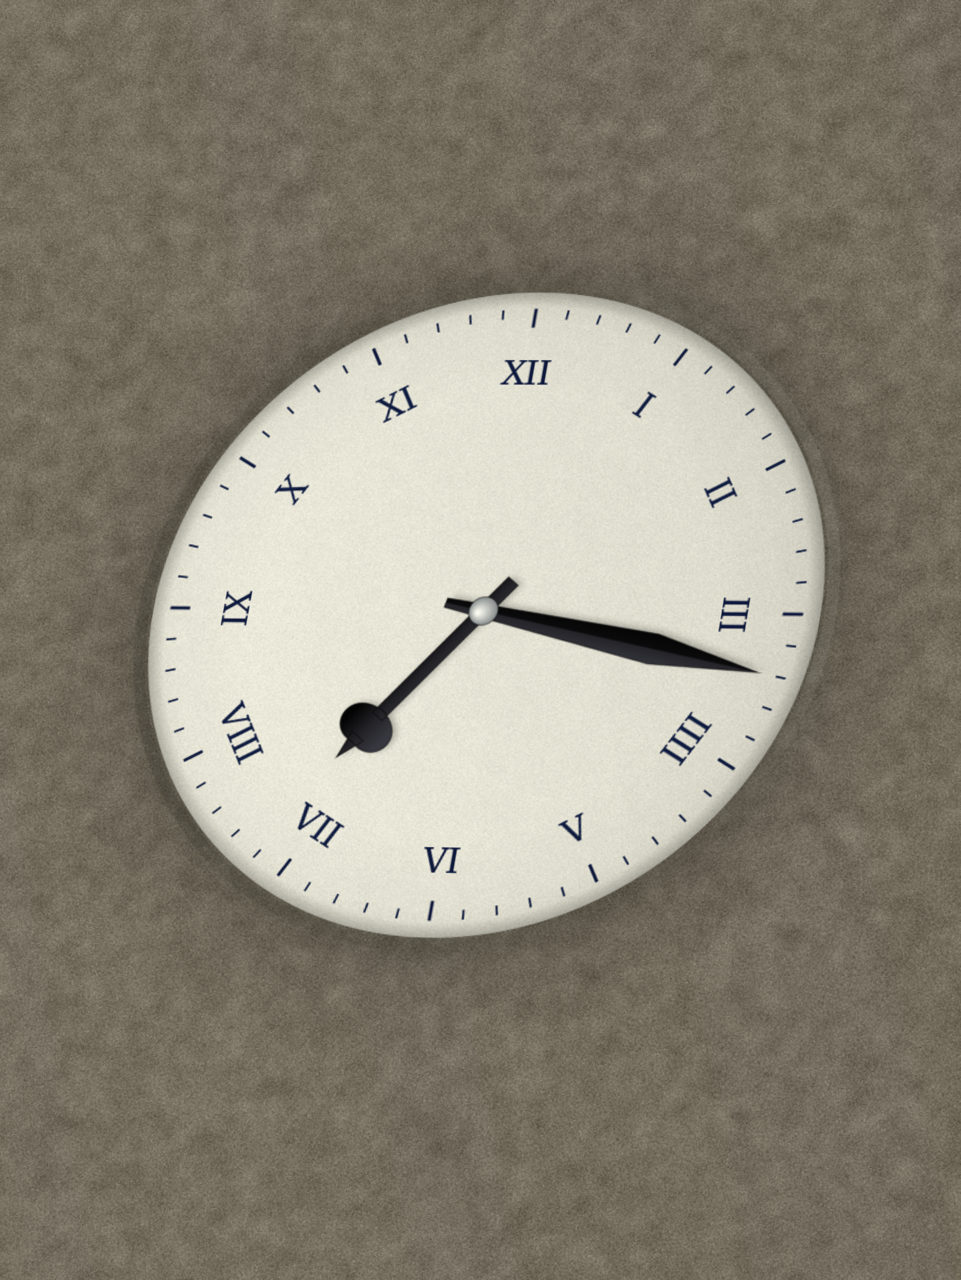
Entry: 7 h 17 min
